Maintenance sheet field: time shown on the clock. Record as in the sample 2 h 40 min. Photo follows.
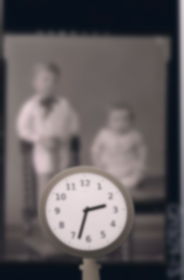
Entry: 2 h 33 min
